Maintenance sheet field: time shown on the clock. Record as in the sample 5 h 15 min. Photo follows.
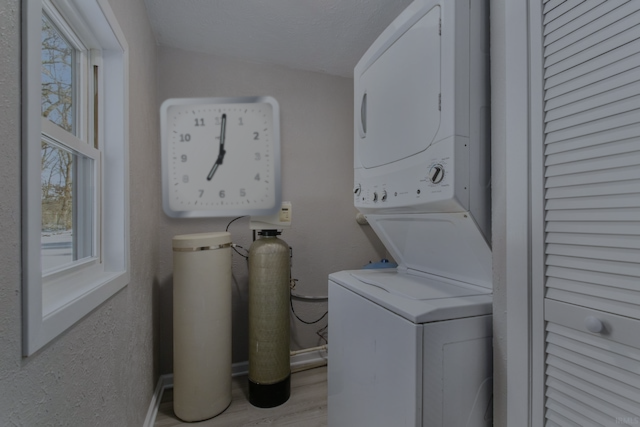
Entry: 7 h 01 min
